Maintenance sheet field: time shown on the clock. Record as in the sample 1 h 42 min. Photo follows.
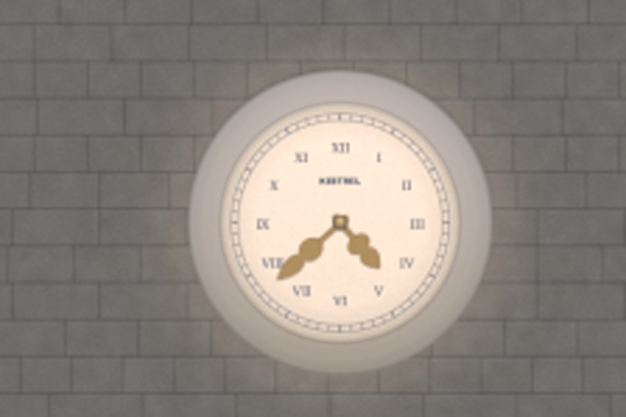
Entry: 4 h 38 min
